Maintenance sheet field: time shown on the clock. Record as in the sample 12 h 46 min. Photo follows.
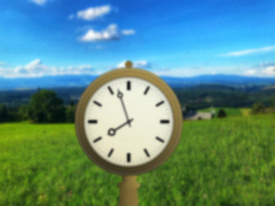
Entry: 7 h 57 min
